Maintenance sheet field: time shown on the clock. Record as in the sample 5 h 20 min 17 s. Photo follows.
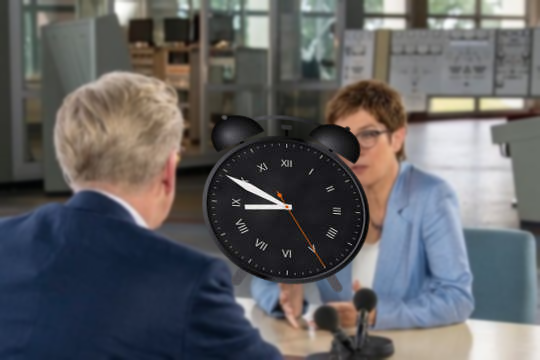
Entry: 8 h 49 min 25 s
